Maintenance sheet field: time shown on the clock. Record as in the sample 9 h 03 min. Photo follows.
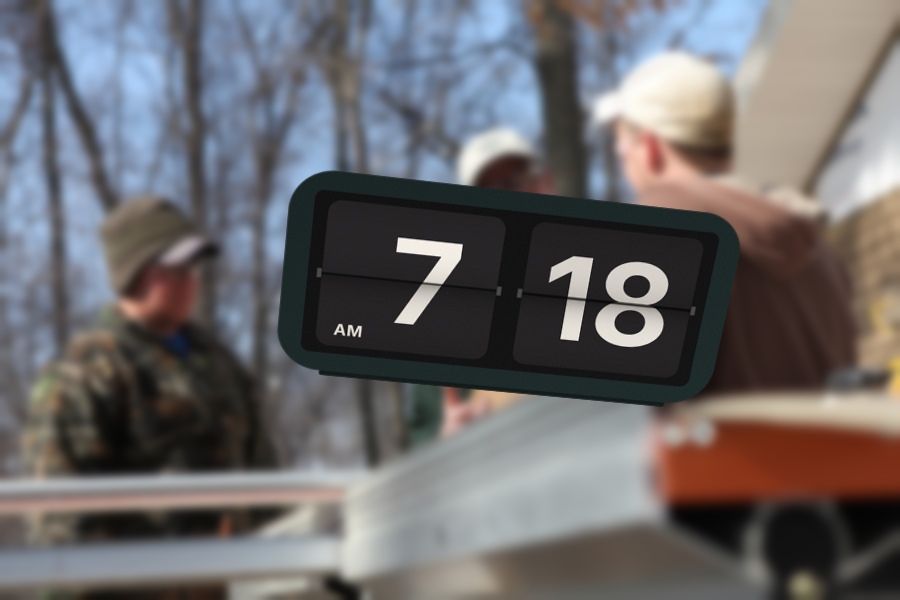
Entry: 7 h 18 min
